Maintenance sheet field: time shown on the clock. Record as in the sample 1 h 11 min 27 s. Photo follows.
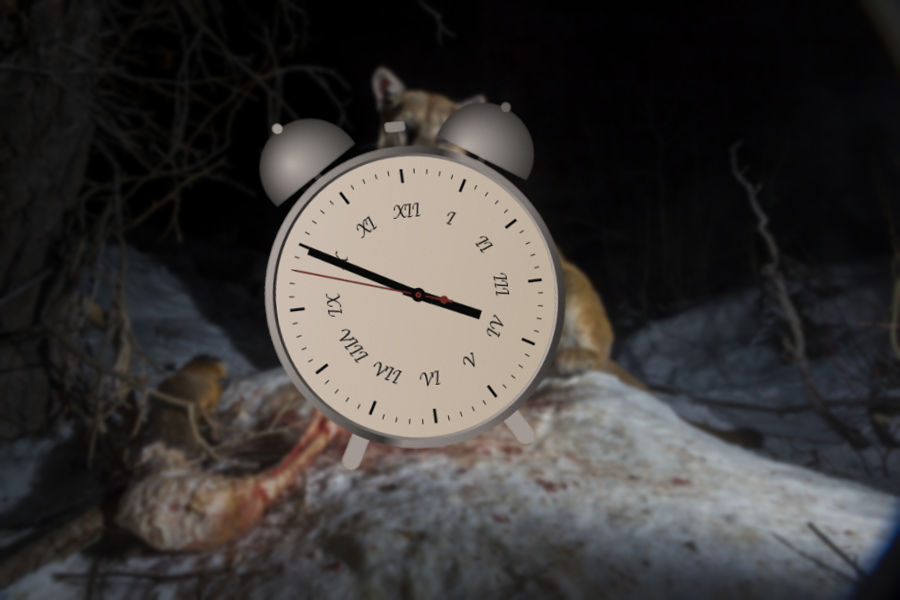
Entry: 3 h 49 min 48 s
